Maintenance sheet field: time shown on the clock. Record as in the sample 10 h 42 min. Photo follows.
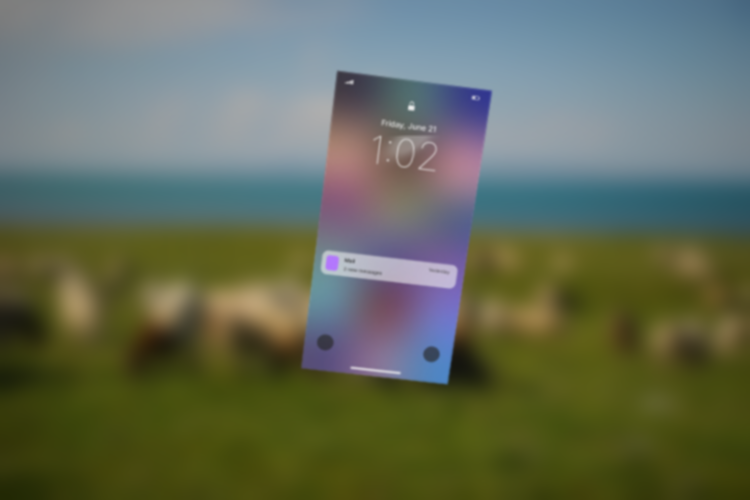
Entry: 1 h 02 min
